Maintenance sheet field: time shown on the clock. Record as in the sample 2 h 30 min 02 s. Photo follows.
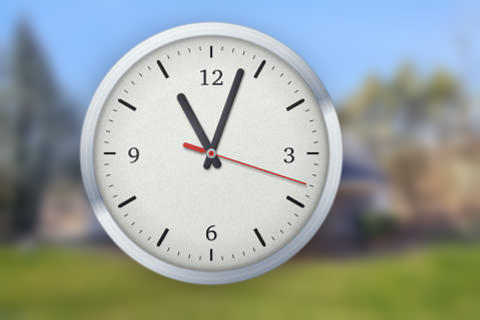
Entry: 11 h 03 min 18 s
